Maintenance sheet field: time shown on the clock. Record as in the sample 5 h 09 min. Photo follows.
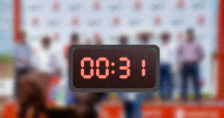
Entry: 0 h 31 min
